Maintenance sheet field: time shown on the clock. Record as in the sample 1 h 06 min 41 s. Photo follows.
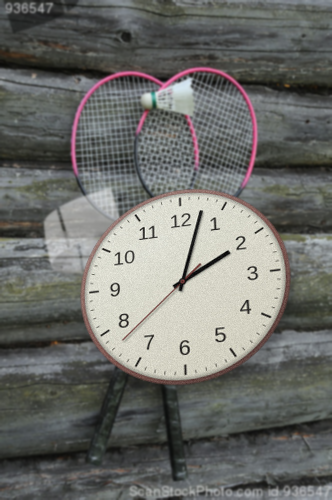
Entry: 2 h 02 min 38 s
